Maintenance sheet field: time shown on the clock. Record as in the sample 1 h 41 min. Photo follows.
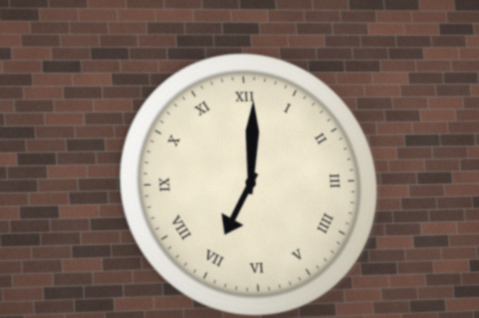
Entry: 7 h 01 min
